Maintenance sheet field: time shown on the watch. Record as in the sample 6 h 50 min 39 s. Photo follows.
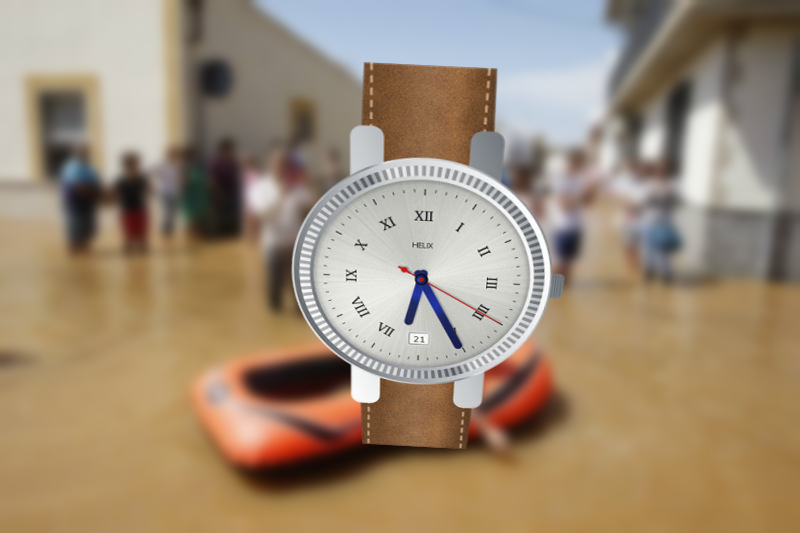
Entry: 6 h 25 min 20 s
